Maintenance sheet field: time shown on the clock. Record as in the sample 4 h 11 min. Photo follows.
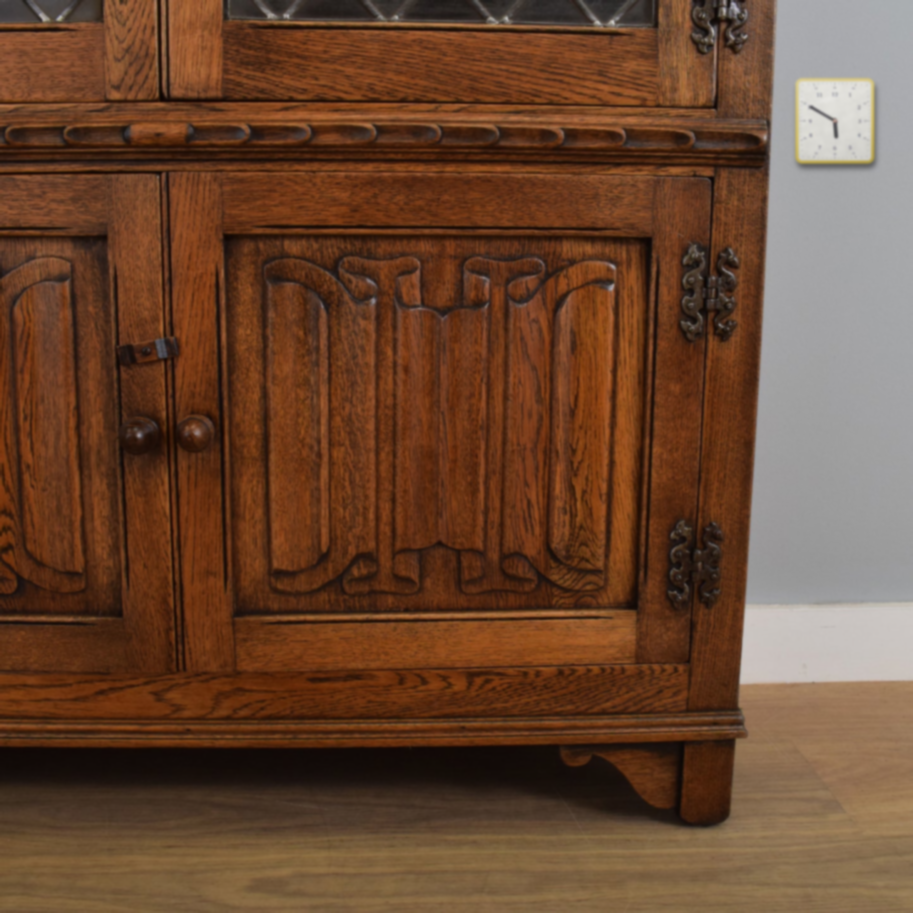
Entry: 5 h 50 min
